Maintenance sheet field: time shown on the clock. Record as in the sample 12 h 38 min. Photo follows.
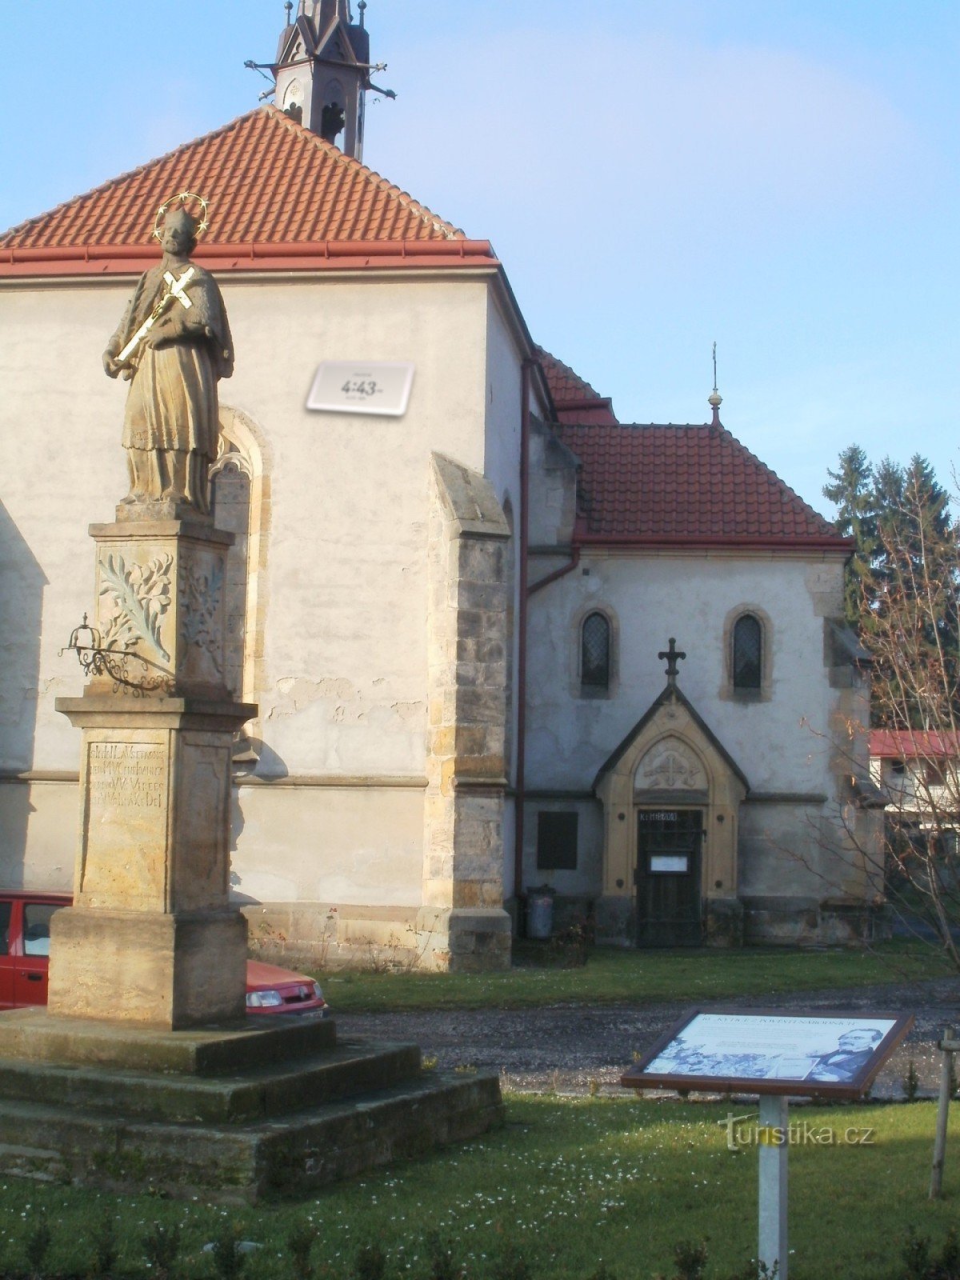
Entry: 4 h 43 min
